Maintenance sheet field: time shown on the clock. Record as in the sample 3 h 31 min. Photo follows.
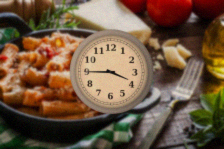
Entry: 3 h 45 min
